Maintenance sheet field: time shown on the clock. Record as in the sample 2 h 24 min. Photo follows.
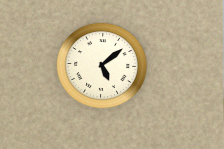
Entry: 5 h 08 min
